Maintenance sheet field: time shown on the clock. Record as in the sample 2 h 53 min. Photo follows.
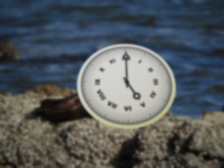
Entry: 5 h 00 min
